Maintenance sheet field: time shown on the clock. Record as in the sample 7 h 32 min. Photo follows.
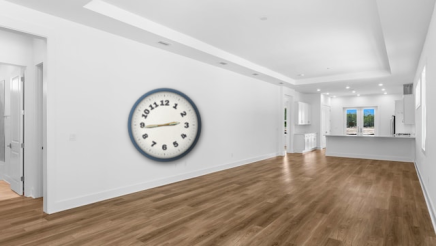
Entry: 2 h 44 min
